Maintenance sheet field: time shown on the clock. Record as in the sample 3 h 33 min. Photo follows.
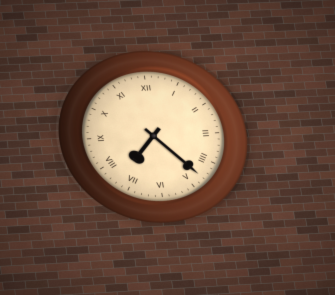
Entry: 7 h 23 min
